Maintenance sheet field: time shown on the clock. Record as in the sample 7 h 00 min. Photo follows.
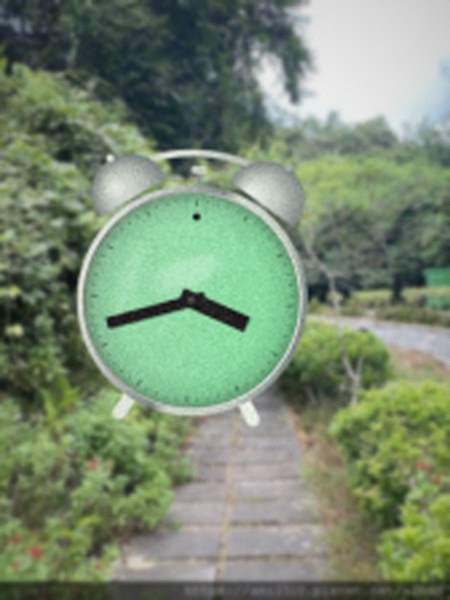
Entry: 3 h 42 min
